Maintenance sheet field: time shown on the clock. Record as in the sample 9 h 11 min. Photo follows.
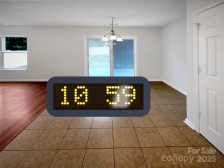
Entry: 10 h 59 min
